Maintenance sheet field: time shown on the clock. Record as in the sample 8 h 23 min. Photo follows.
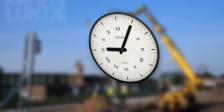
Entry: 9 h 05 min
